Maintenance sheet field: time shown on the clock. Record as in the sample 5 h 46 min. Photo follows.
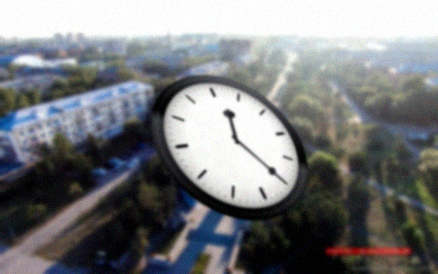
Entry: 12 h 25 min
